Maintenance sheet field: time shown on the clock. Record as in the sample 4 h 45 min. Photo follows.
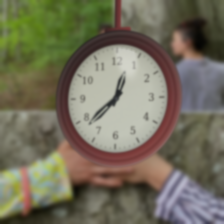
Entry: 12 h 38 min
